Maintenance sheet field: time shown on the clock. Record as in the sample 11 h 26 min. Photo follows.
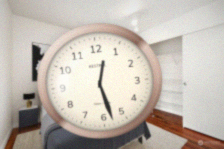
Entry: 12 h 28 min
